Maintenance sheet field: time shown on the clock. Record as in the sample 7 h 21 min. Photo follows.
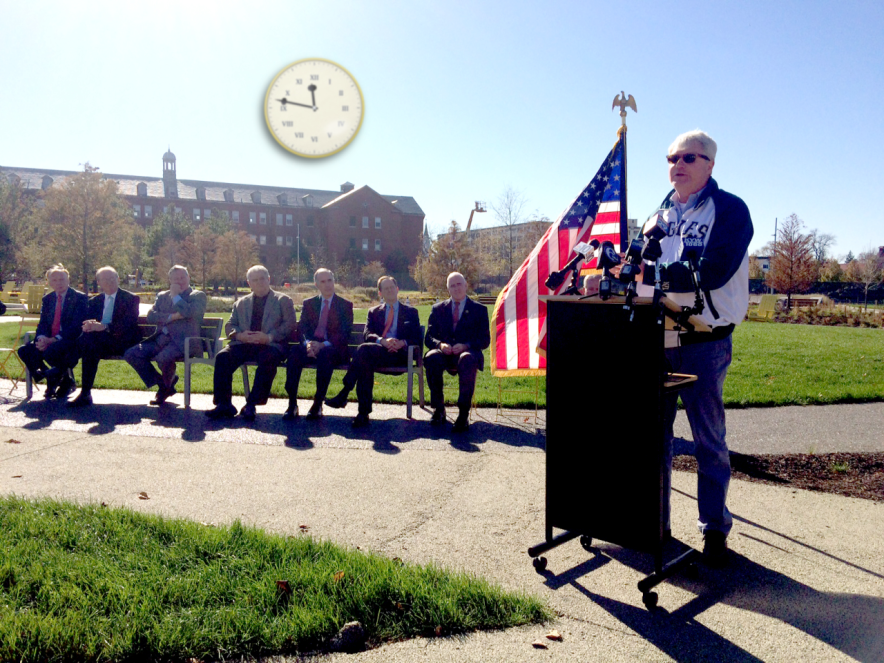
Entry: 11 h 47 min
